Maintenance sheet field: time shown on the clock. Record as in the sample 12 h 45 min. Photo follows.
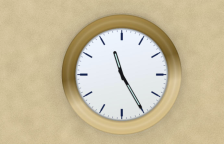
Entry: 11 h 25 min
